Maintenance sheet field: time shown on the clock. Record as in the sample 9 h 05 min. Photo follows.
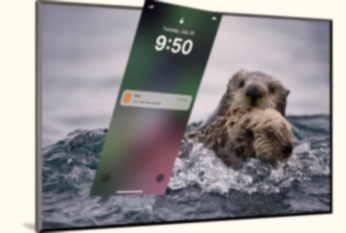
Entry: 9 h 50 min
